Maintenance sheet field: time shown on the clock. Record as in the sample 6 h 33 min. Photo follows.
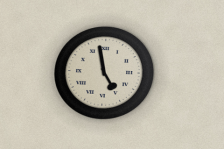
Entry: 4 h 58 min
